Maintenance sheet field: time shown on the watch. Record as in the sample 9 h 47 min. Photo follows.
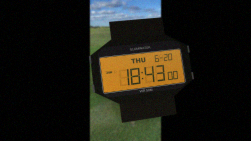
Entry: 18 h 43 min
